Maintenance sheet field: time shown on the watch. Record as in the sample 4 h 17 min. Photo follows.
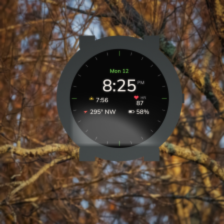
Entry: 8 h 25 min
